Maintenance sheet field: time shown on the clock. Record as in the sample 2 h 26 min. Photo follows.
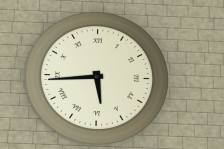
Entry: 5 h 44 min
